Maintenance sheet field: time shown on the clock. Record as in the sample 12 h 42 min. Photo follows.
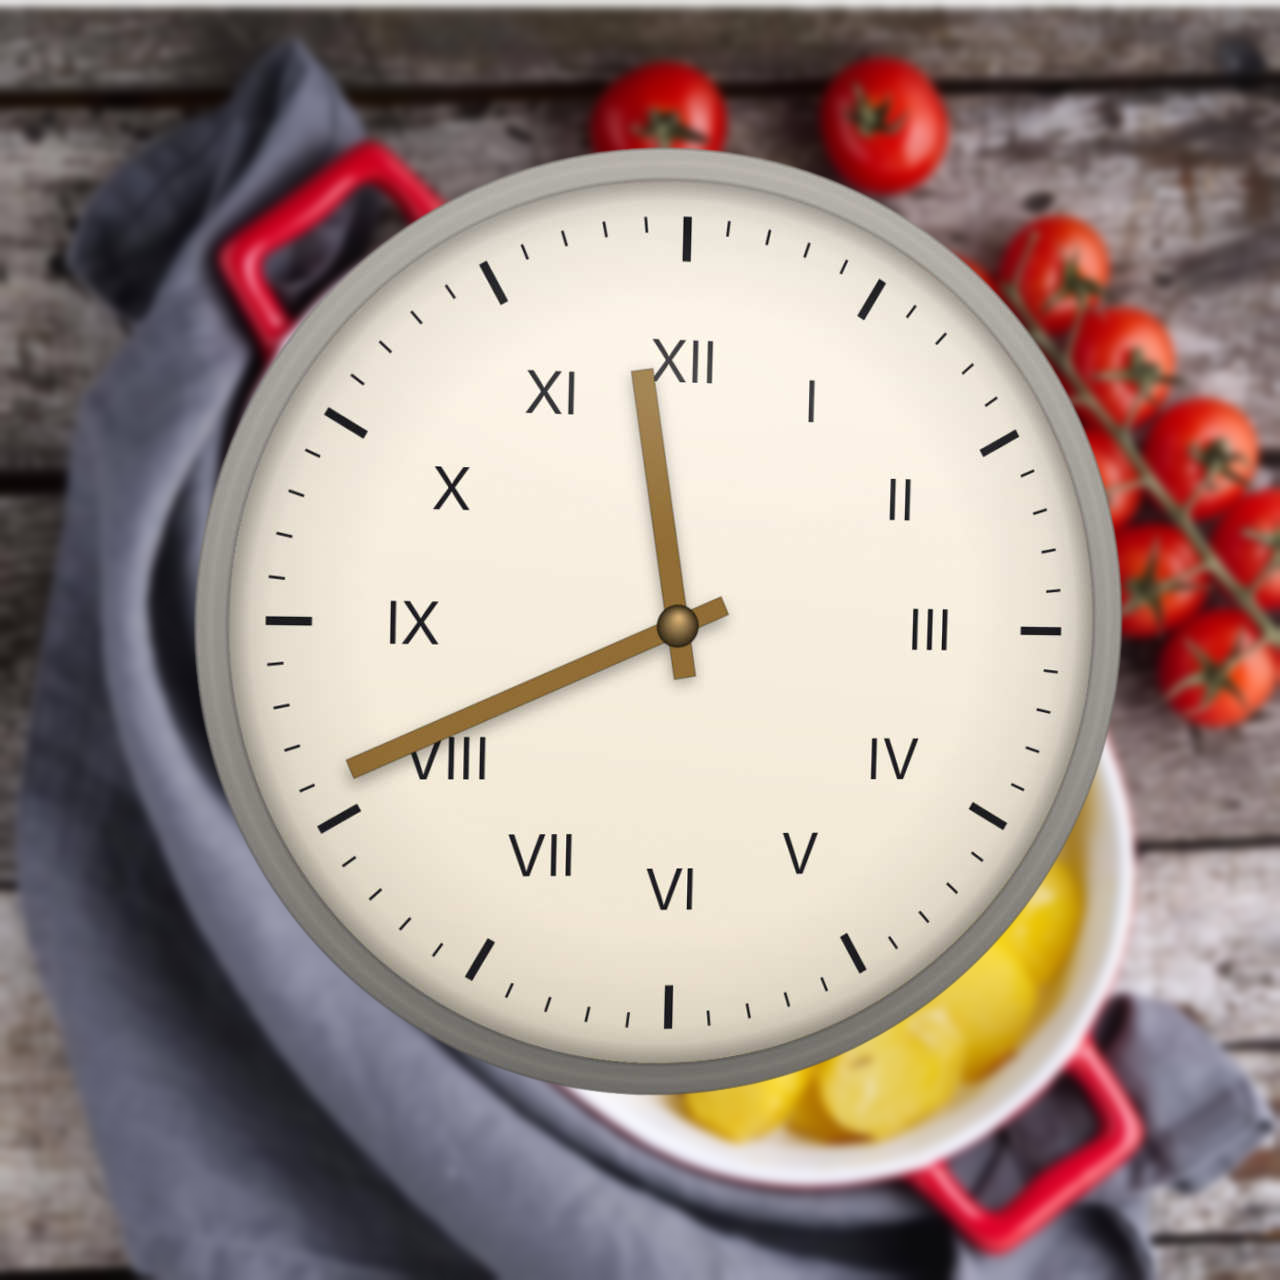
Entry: 11 h 41 min
